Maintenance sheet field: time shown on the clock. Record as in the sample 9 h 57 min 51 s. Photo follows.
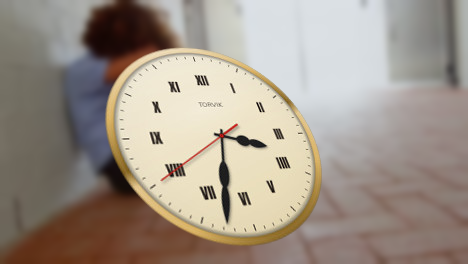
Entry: 3 h 32 min 40 s
